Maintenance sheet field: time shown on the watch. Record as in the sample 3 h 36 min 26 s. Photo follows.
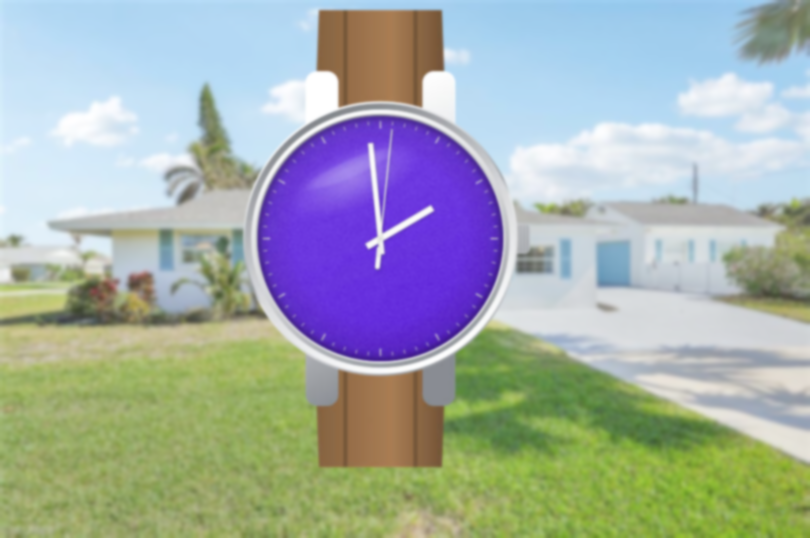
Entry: 1 h 59 min 01 s
